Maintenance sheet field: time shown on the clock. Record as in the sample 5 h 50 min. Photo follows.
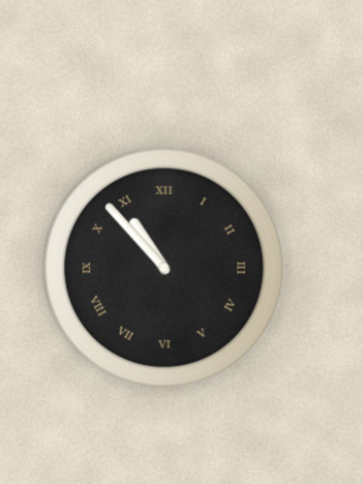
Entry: 10 h 53 min
